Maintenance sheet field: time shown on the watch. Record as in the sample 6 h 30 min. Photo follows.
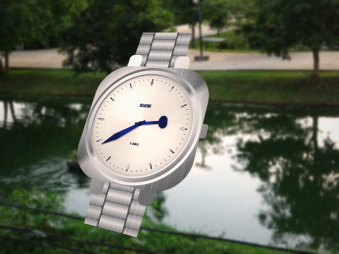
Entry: 2 h 39 min
